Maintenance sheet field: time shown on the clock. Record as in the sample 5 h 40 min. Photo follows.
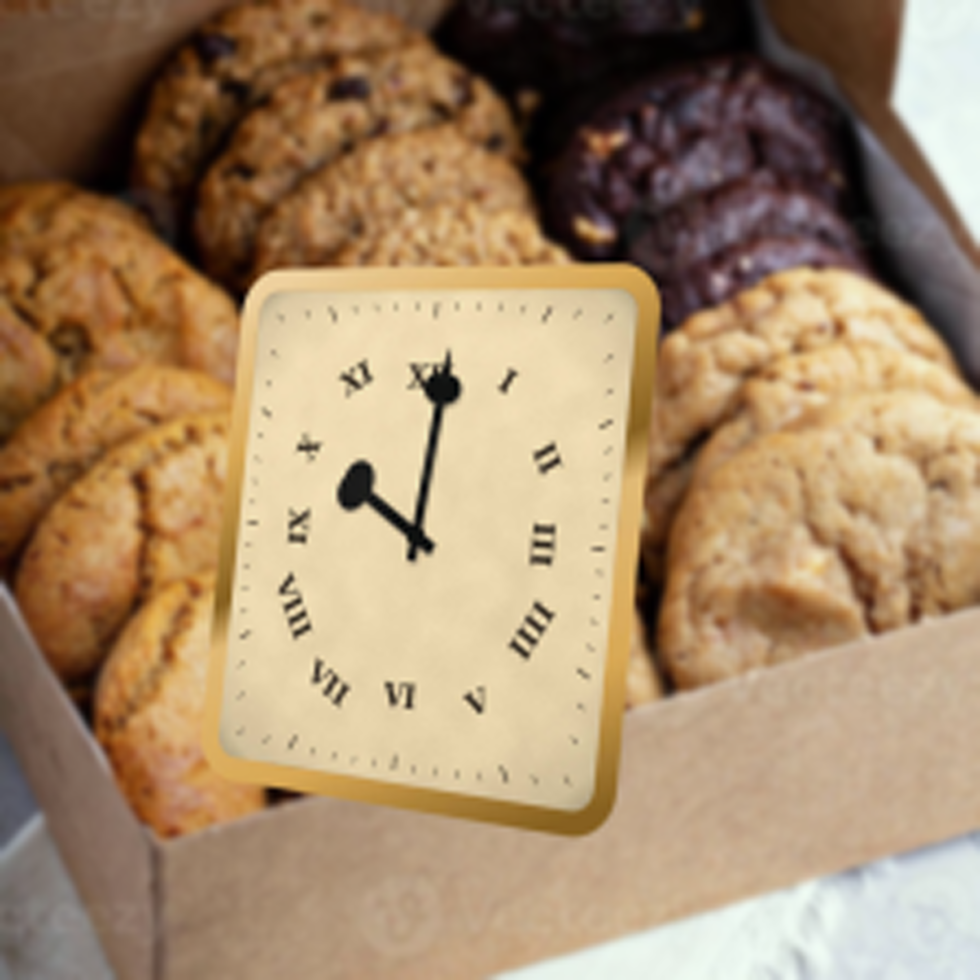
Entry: 10 h 01 min
